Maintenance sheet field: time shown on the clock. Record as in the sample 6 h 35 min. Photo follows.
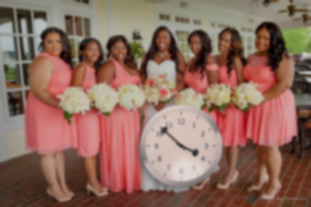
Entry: 3 h 52 min
